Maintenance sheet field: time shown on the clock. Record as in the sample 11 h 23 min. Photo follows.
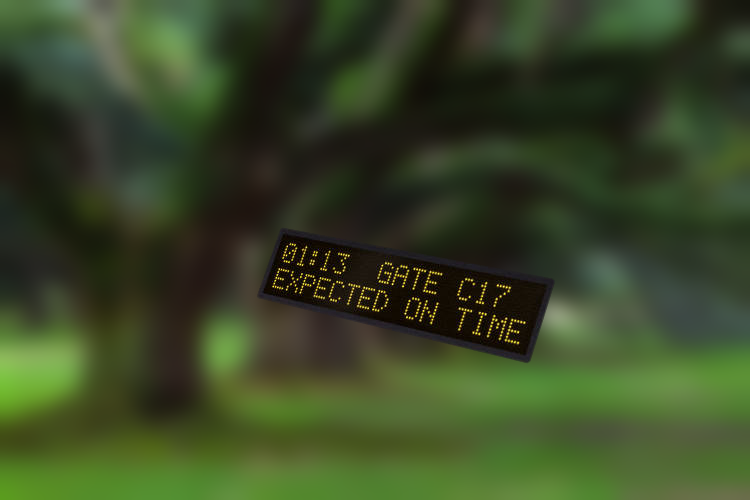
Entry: 1 h 13 min
